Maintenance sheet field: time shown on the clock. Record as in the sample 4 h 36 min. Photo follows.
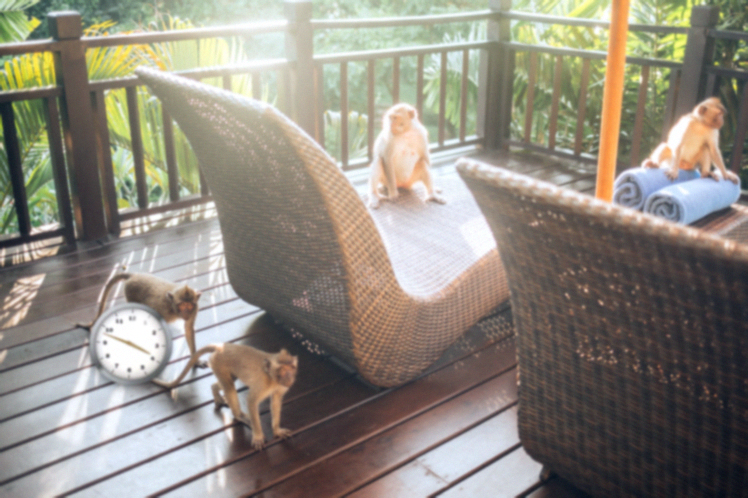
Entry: 3 h 48 min
